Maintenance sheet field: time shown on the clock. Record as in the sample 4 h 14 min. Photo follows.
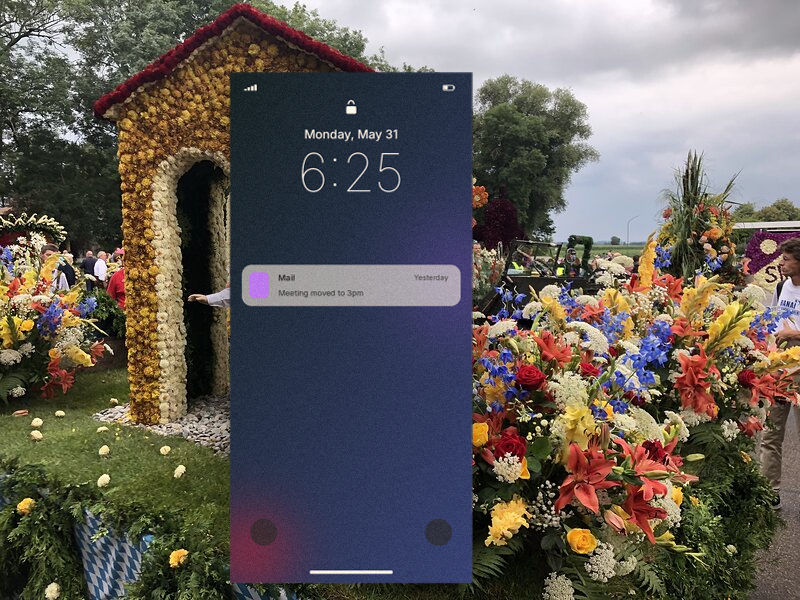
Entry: 6 h 25 min
